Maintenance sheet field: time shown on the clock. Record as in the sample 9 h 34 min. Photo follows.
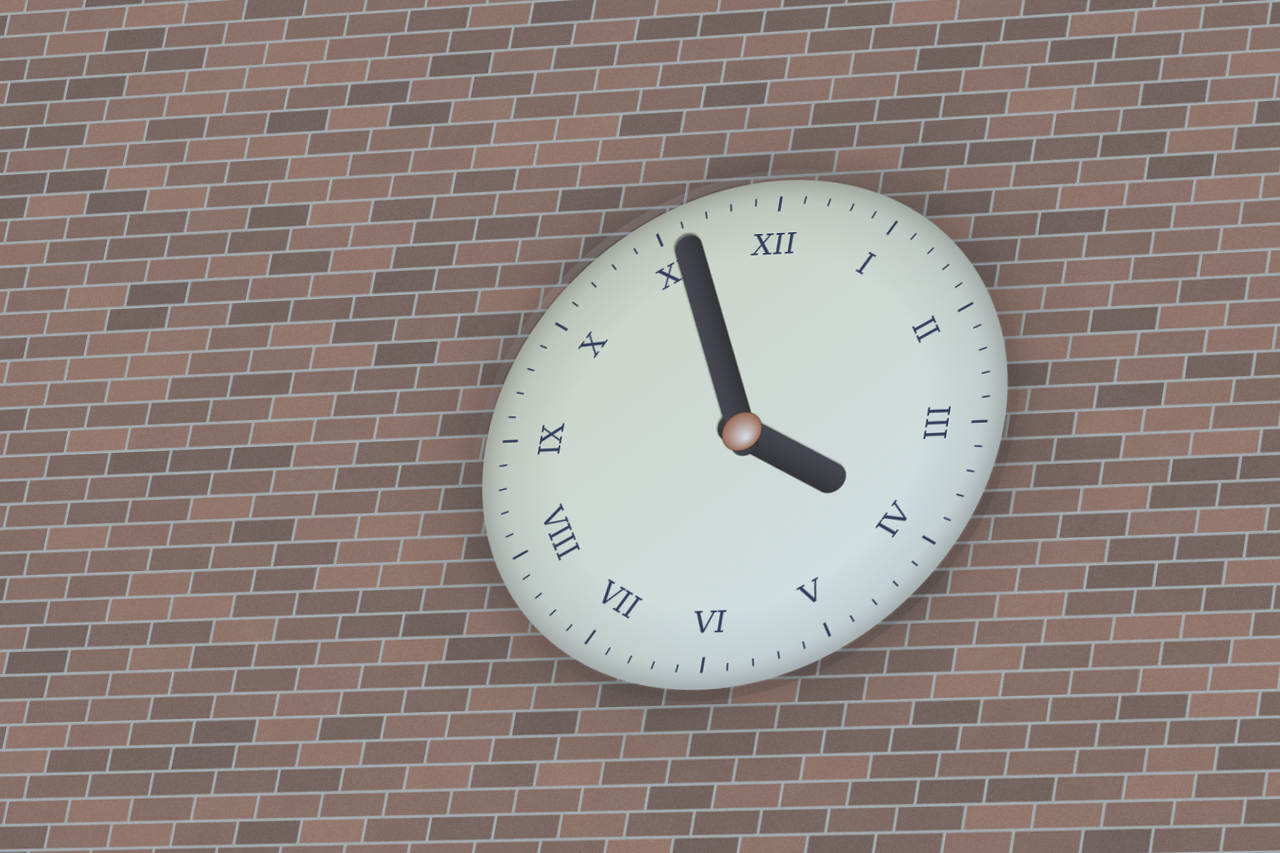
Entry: 3 h 56 min
